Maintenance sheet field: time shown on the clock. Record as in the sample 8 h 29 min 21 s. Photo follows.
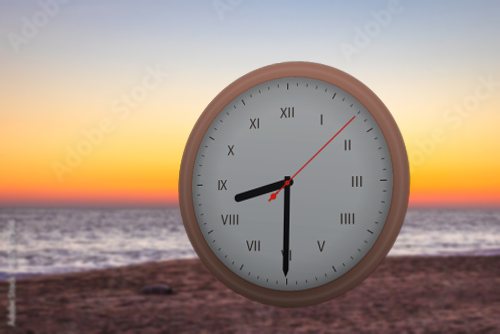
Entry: 8 h 30 min 08 s
